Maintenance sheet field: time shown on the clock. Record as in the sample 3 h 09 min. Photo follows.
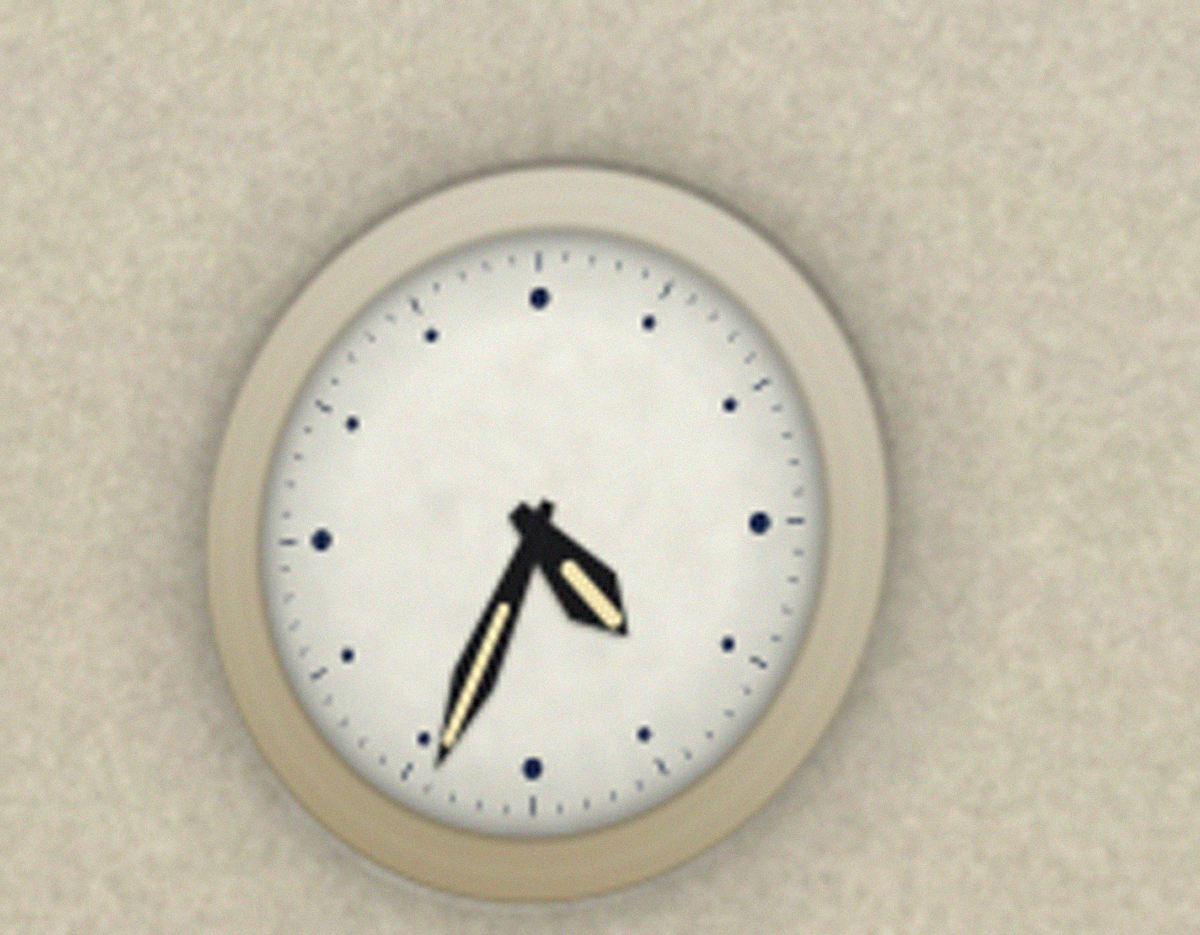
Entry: 4 h 34 min
